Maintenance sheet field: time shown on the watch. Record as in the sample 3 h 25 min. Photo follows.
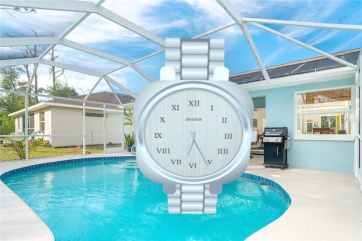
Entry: 6 h 26 min
